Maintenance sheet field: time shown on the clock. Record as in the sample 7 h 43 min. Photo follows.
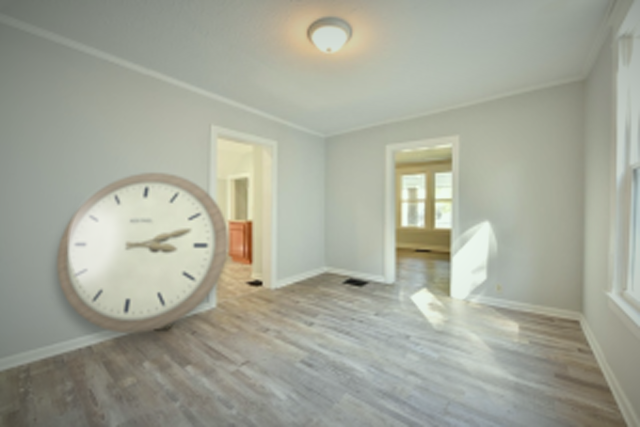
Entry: 3 h 12 min
